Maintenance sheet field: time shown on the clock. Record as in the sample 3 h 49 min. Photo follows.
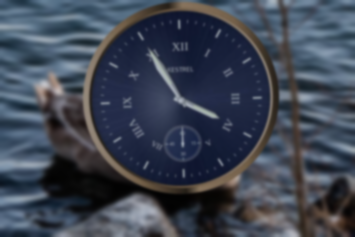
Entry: 3 h 55 min
